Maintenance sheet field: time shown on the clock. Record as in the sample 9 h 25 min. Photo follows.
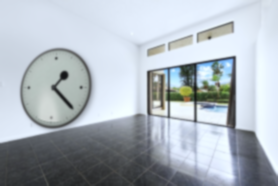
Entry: 1 h 22 min
